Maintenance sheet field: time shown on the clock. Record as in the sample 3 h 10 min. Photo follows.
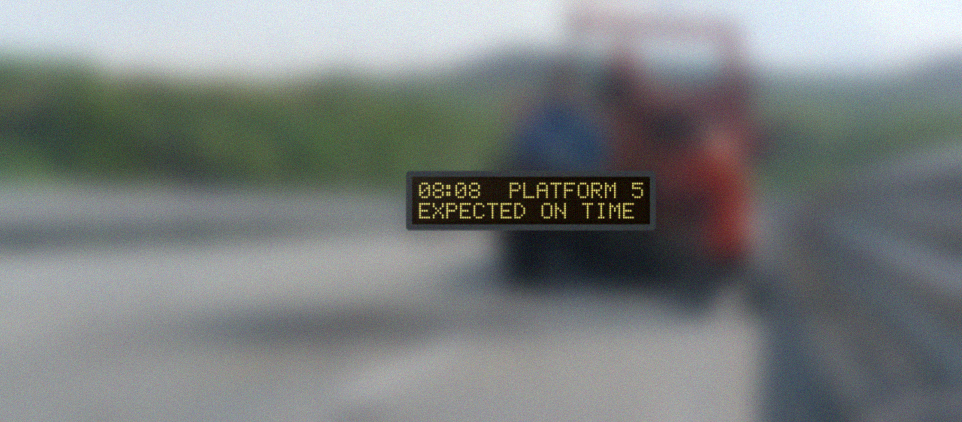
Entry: 8 h 08 min
